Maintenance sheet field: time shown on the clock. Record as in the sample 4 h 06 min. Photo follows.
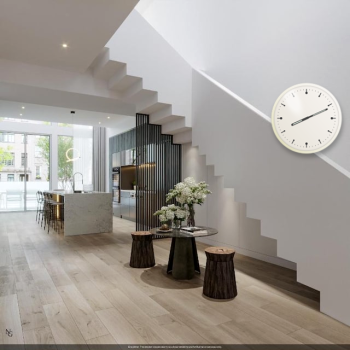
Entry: 8 h 11 min
